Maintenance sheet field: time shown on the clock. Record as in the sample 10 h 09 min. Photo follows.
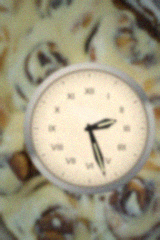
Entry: 2 h 27 min
